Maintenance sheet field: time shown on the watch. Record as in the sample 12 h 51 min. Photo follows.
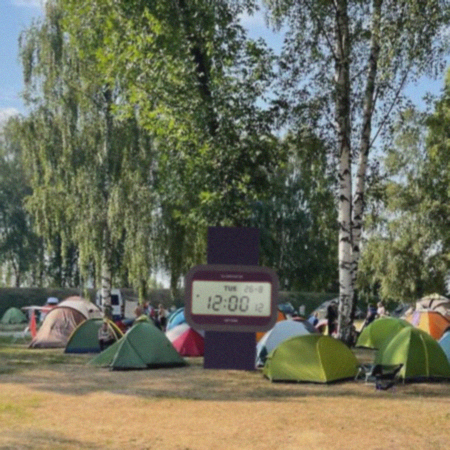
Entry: 12 h 00 min
